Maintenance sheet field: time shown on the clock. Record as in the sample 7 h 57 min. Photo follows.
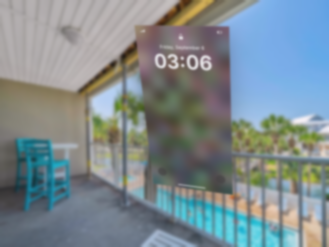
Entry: 3 h 06 min
